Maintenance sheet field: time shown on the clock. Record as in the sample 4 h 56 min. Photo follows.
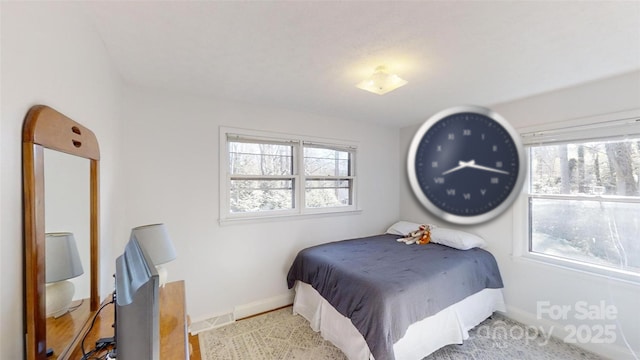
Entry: 8 h 17 min
